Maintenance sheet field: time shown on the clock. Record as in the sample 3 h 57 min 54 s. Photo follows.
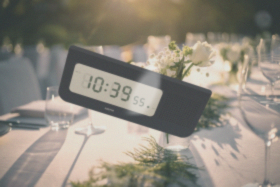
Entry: 10 h 39 min 55 s
